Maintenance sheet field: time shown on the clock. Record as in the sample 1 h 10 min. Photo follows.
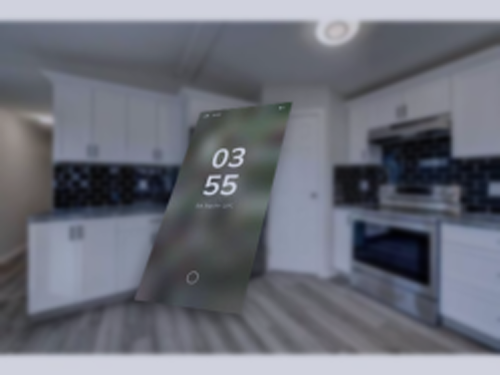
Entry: 3 h 55 min
